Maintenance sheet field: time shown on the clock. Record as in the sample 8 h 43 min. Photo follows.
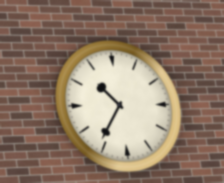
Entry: 10 h 36 min
